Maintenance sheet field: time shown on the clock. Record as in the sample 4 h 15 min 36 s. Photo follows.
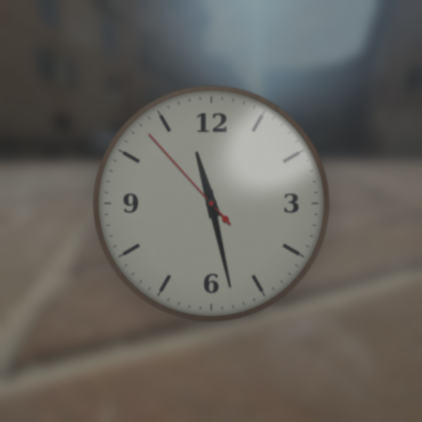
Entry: 11 h 27 min 53 s
